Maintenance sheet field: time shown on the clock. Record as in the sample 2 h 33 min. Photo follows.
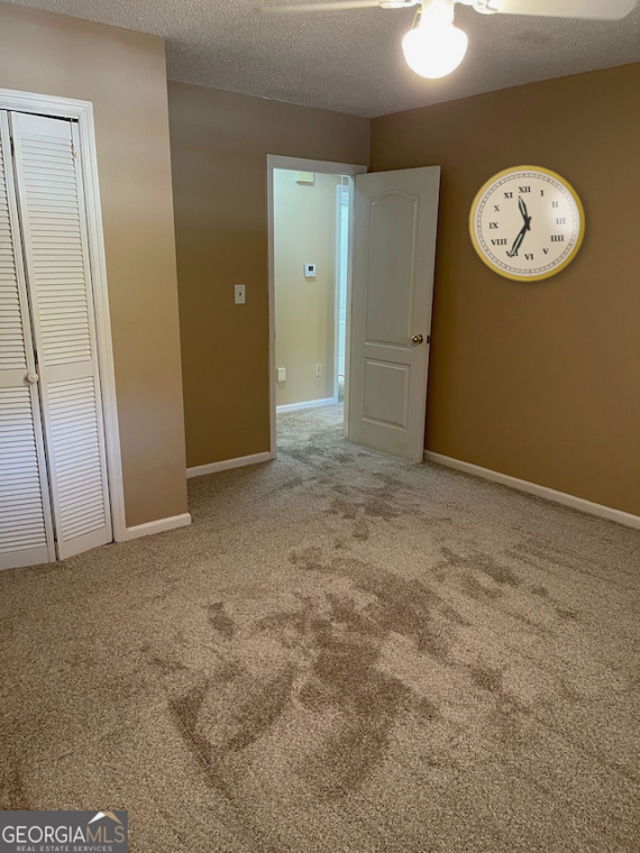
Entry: 11 h 35 min
